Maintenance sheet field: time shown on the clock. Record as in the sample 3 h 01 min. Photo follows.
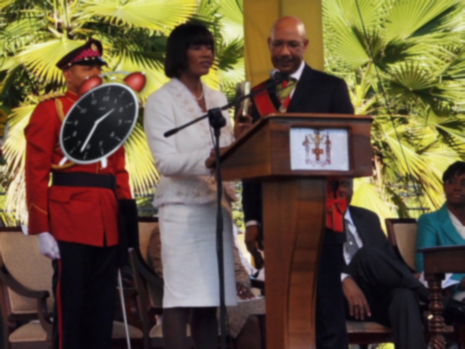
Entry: 1 h 32 min
